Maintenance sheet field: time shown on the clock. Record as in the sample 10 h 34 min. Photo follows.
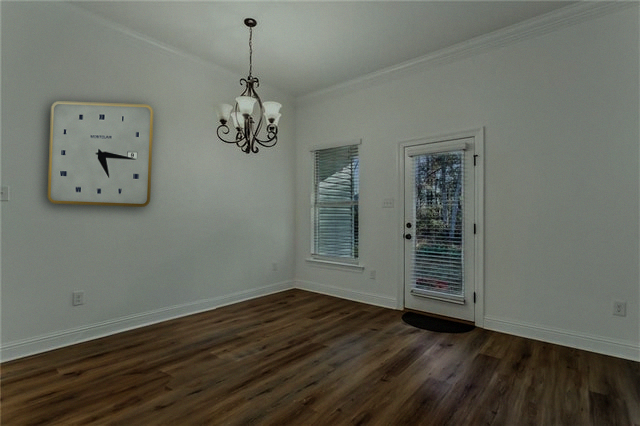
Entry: 5 h 16 min
